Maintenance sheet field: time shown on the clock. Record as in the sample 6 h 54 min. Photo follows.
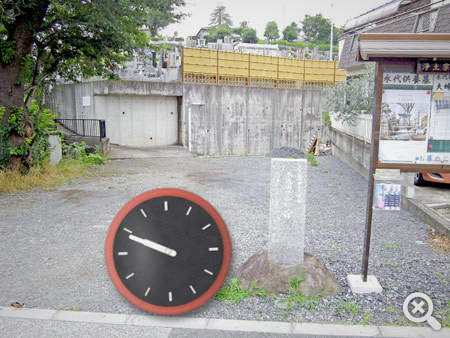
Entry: 9 h 49 min
